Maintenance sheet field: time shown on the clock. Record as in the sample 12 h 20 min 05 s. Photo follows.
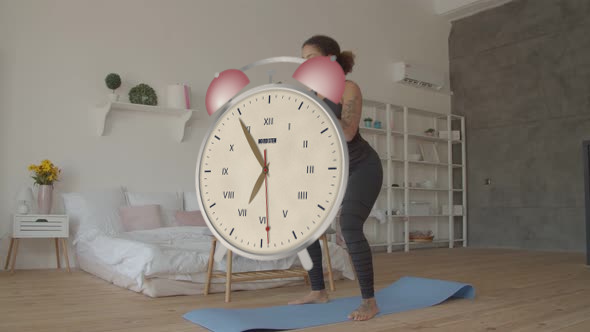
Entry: 6 h 54 min 29 s
